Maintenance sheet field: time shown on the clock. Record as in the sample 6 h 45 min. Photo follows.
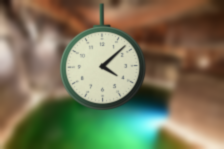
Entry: 4 h 08 min
